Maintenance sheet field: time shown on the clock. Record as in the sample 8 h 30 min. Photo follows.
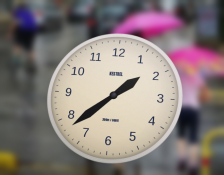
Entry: 1 h 38 min
